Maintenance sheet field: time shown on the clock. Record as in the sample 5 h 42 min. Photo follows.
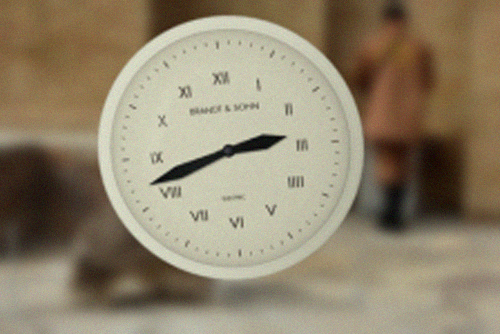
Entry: 2 h 42 min
